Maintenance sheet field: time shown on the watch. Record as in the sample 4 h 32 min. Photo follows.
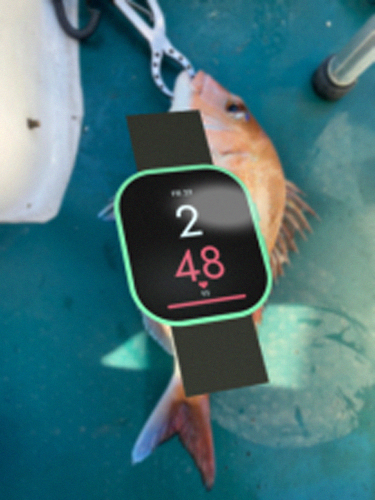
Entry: 2 h 48 min
